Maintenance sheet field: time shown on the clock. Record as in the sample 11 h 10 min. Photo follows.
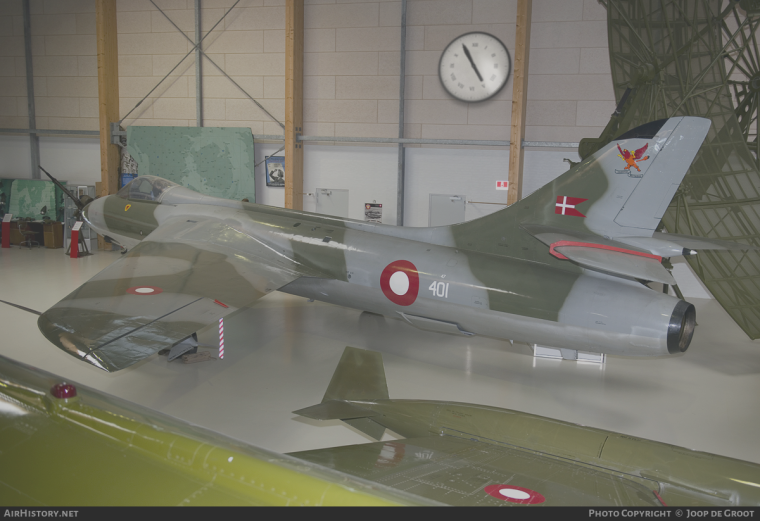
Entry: 4 h 55 min
